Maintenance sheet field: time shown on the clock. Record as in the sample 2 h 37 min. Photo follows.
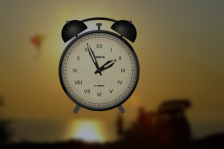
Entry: 1 h 56 min
